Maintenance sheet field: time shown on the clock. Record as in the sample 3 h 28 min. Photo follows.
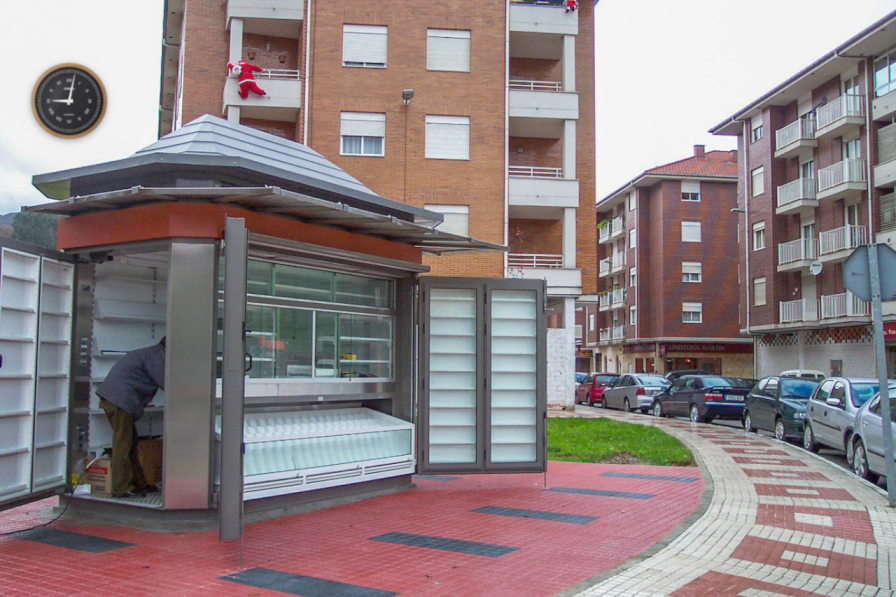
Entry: 9 h 02 min
